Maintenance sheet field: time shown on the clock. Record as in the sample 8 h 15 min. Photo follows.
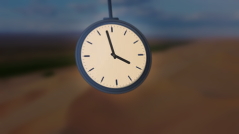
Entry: 3 h 58 min
